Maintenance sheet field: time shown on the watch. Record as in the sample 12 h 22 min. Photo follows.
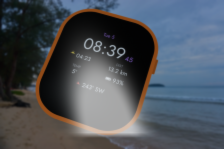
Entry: 8 h 39 min
